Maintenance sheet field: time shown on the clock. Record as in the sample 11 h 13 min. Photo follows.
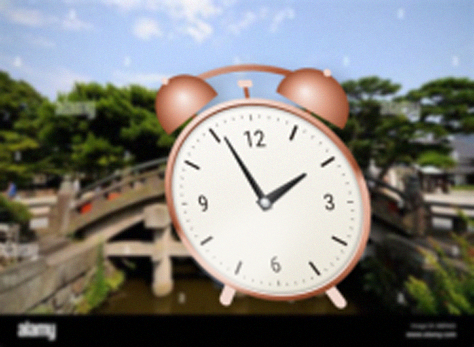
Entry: 1 h 56 min
